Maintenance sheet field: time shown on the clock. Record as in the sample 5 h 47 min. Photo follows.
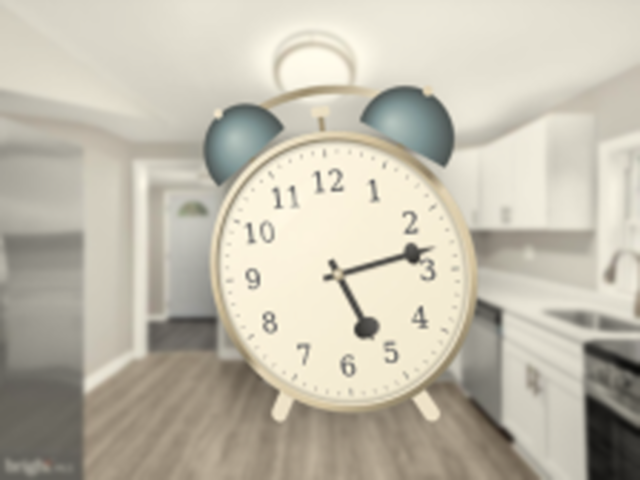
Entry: 5 h 13 min
